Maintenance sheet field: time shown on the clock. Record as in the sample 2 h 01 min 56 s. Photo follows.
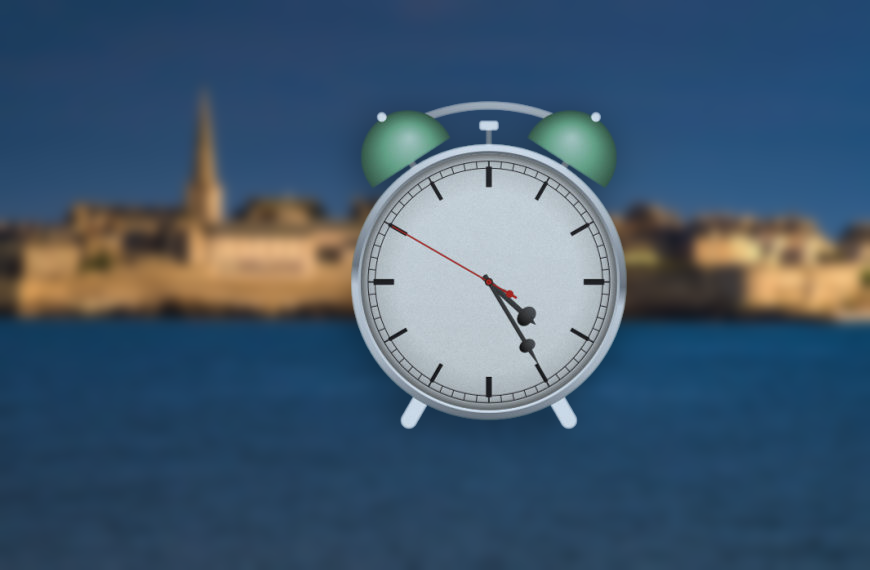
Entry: 4 h 24 min 50 s
